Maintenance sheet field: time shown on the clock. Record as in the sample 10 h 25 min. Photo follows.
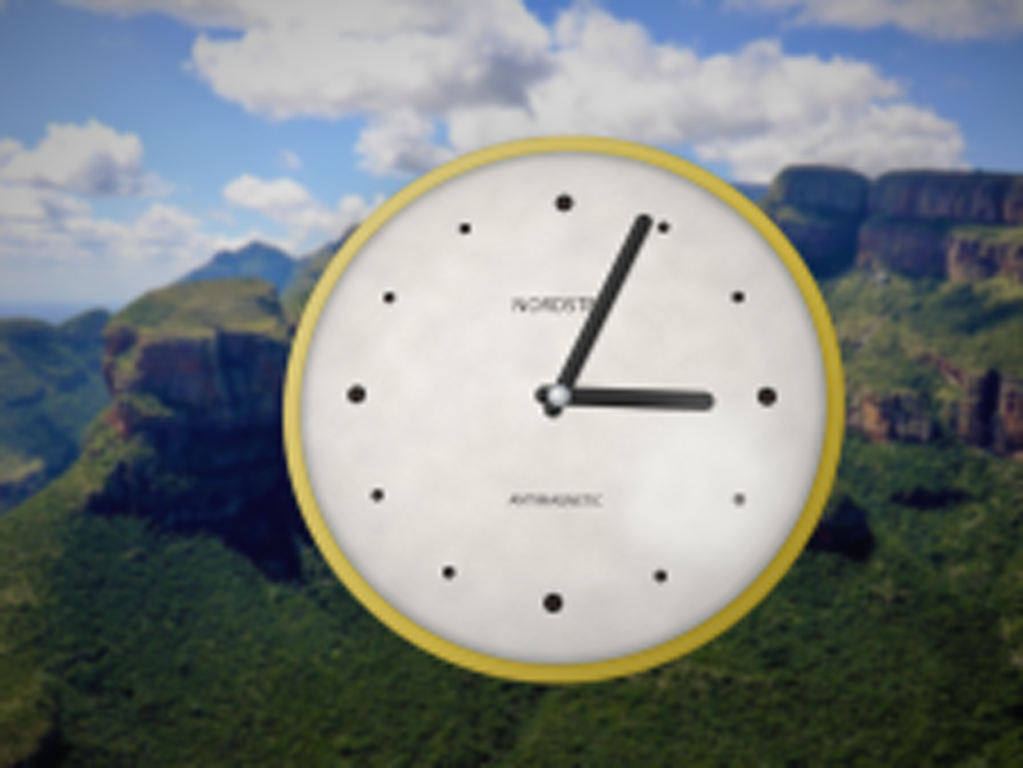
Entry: 3 h 04 min
